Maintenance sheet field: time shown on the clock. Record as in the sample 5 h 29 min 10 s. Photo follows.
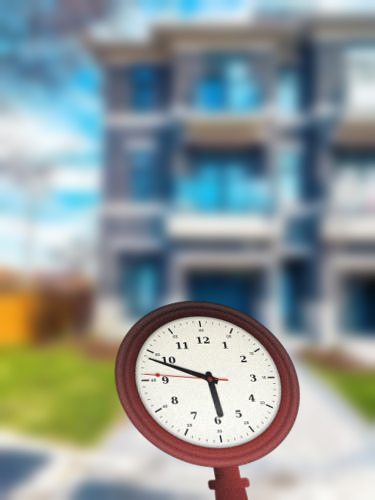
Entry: 5 h 48 min 46 s
